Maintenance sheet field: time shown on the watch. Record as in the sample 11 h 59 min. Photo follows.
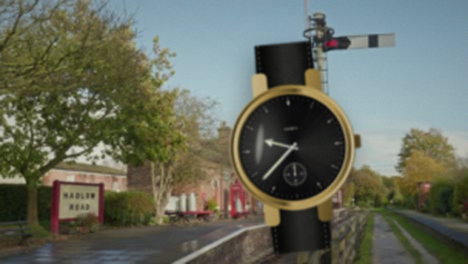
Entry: 9 h 38 min
